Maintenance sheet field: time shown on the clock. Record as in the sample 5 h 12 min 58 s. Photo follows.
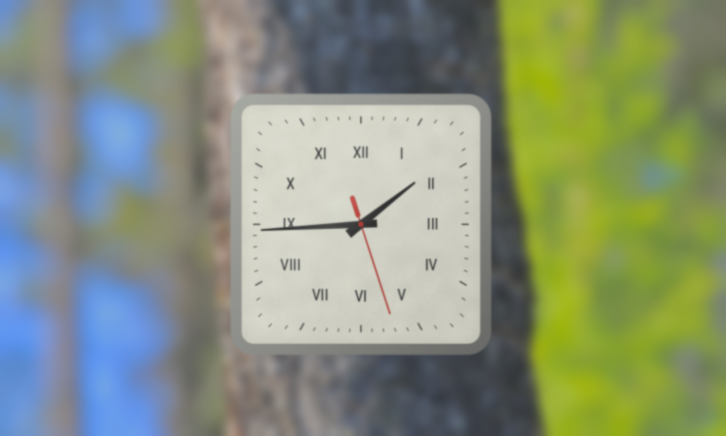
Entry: 1 h 44 min 27 s
